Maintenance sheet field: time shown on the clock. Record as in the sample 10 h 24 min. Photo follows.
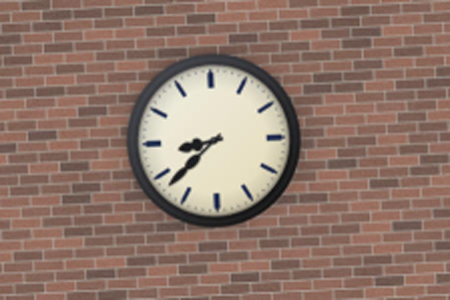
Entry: 8 h 38 min
